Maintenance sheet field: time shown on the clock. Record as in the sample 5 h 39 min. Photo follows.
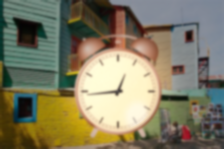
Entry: 12 h 44 min
